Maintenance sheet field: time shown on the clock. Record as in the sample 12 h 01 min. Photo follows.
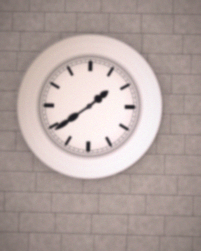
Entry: 1 h 39 min
